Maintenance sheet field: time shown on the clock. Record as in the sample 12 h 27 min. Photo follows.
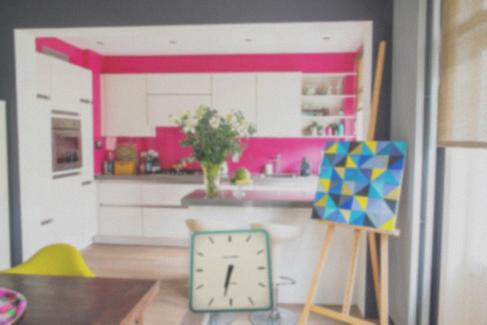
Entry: 6 h 32 min
